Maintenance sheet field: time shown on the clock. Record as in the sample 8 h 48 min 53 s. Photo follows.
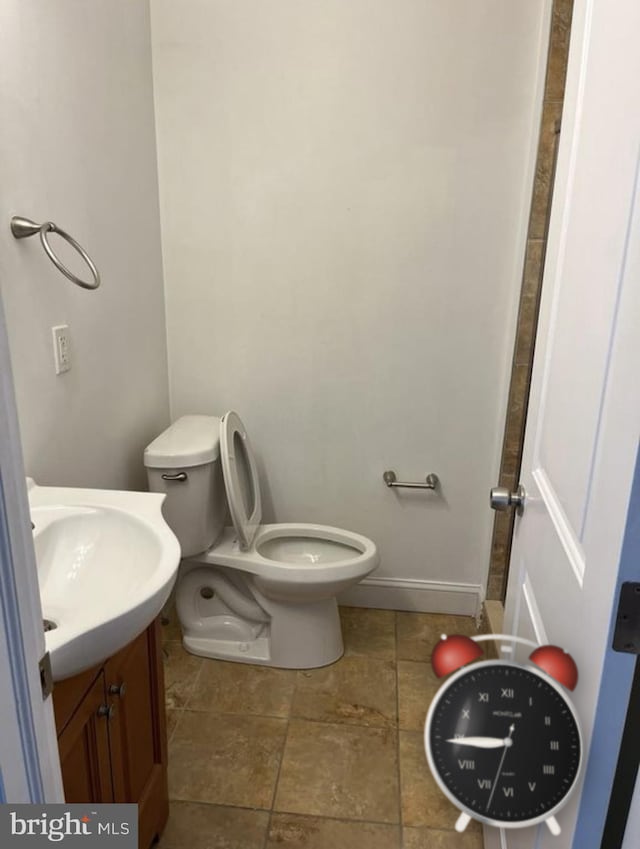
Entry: 8 h 44 min 33 s
